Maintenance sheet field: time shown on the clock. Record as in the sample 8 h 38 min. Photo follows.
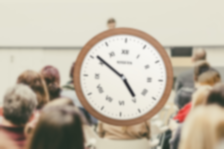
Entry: 4 h 51 min
